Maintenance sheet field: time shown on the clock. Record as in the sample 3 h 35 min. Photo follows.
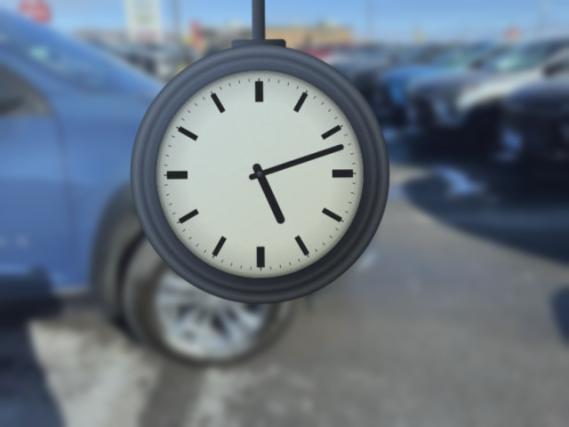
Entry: 5 h 12 min
